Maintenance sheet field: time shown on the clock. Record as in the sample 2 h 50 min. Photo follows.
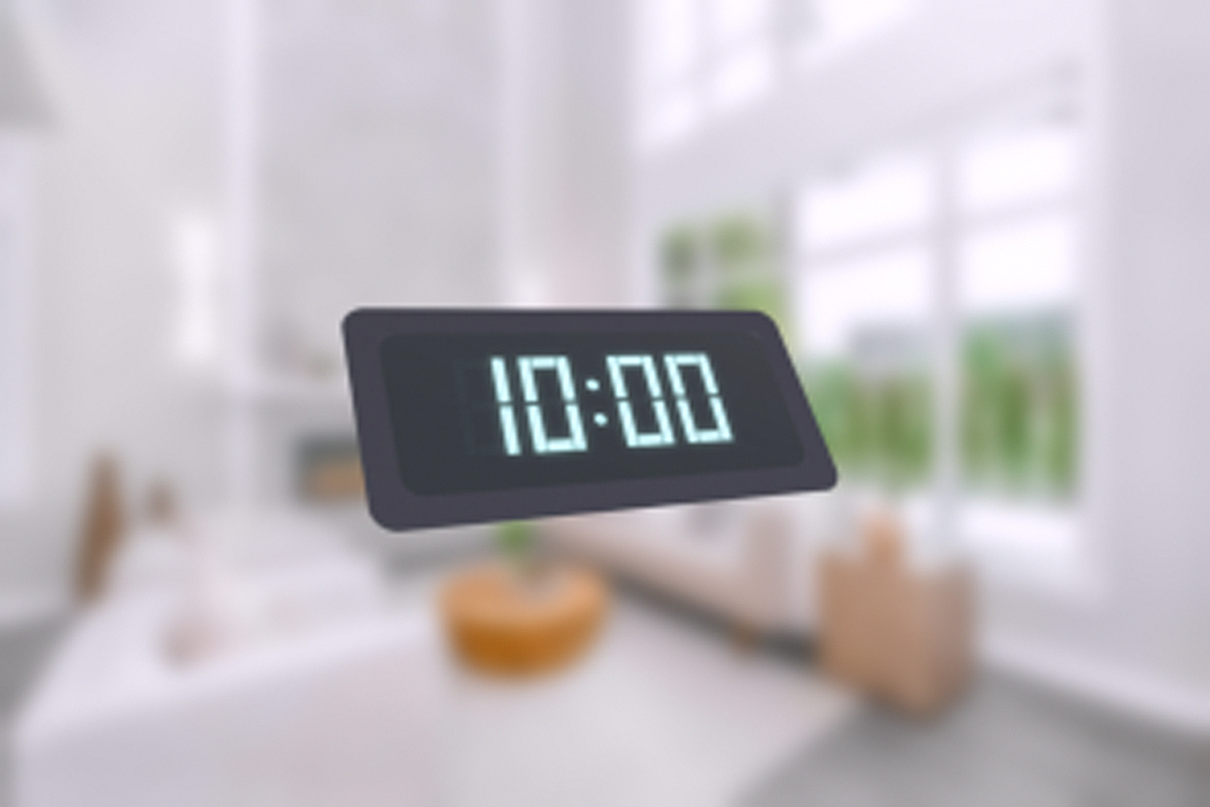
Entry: 10 h 00 min
